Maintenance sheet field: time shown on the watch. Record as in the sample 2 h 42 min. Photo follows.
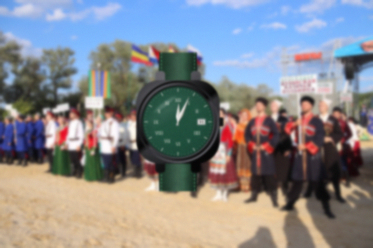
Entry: 12 h 04 min
